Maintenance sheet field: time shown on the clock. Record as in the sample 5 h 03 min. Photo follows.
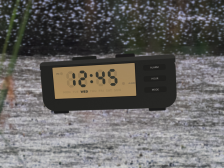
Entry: 12 h 45 min
